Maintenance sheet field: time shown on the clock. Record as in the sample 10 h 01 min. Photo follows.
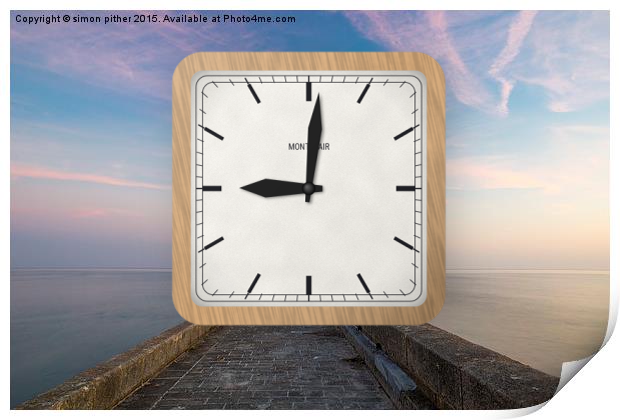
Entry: 9 h 01 min
